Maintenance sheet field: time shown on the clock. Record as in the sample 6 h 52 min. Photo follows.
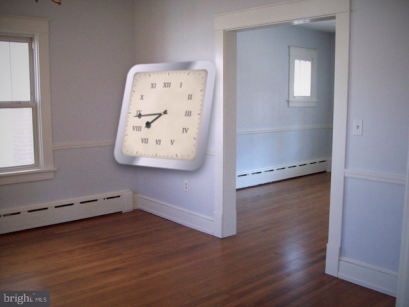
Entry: 7 h 44 min
